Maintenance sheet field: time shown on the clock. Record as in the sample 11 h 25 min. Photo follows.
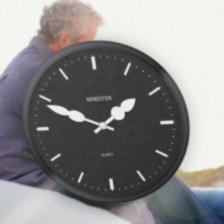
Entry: 1 h 49 min
